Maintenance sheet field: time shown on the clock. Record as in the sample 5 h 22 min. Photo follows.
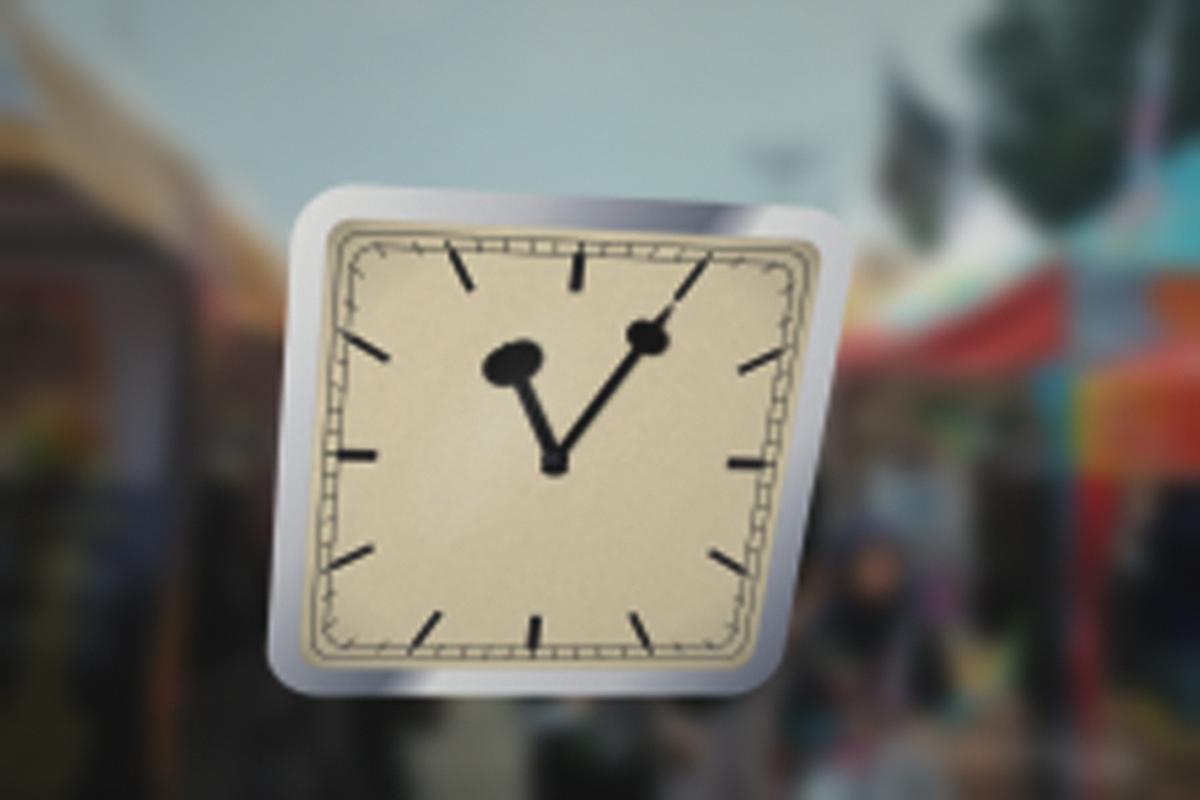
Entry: 11 h 05 min
